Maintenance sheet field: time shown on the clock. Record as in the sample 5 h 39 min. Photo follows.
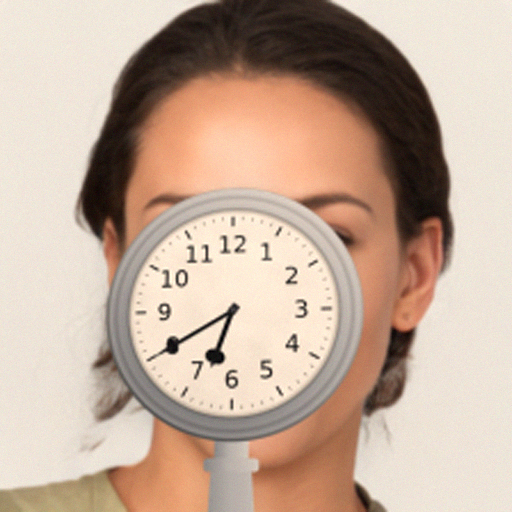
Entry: 6 h 40 min
